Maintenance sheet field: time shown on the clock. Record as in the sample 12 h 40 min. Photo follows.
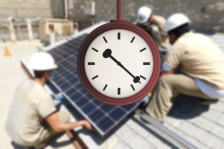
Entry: 10 h 22 min
